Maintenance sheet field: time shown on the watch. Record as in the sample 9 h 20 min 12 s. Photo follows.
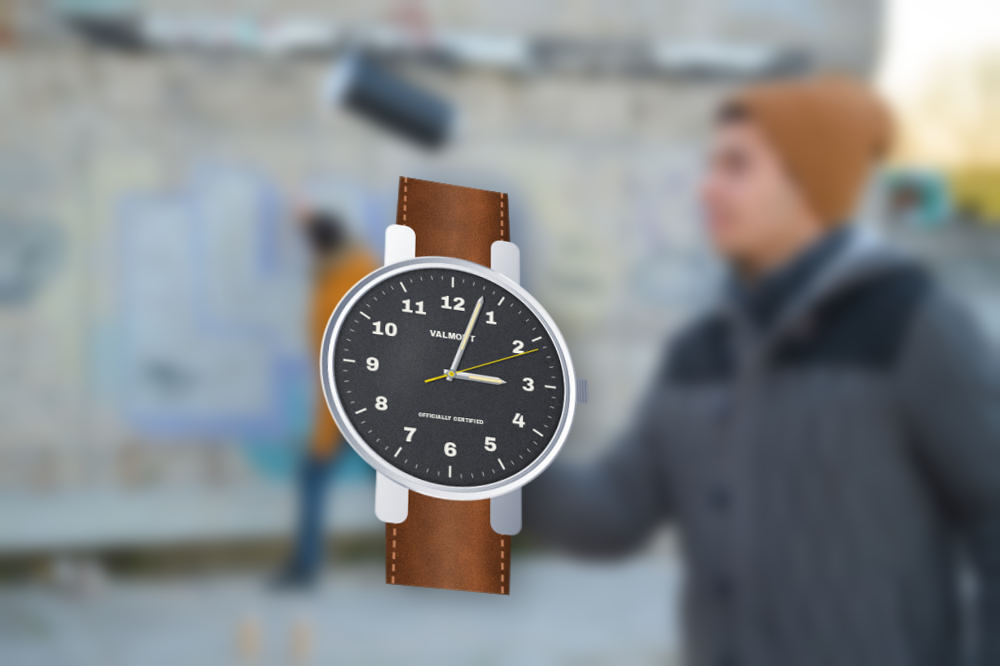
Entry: 3 h 03 min 11 s
